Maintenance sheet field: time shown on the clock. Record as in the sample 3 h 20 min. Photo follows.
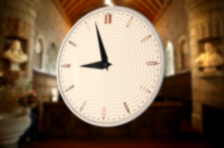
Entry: 8 h 57 min
